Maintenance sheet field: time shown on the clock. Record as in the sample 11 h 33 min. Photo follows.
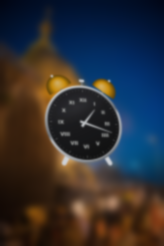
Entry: 1 h 18 min
